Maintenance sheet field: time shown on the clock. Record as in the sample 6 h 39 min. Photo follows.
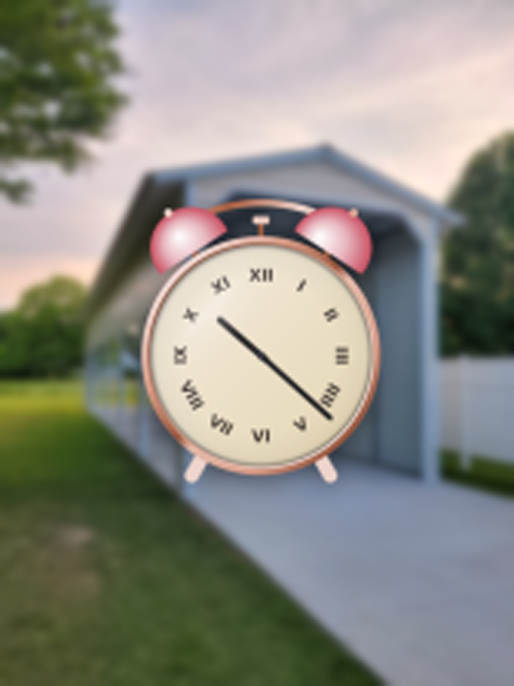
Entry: 10 h 22 min
